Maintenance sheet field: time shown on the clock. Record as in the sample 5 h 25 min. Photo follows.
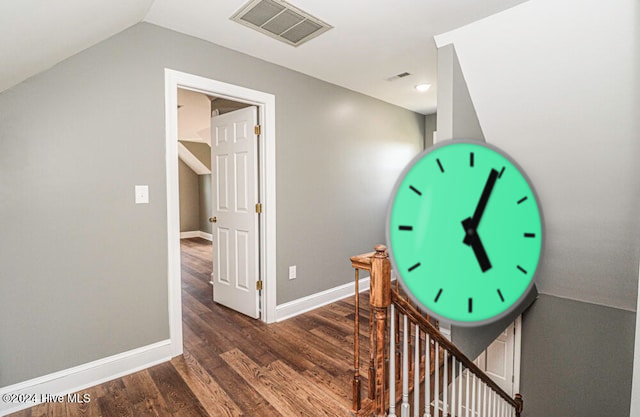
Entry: 5 h 04 min
